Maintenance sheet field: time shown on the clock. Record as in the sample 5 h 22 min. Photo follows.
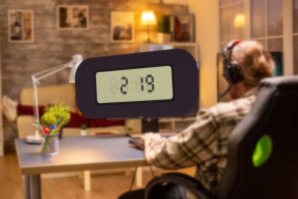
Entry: 2 h 19 min
